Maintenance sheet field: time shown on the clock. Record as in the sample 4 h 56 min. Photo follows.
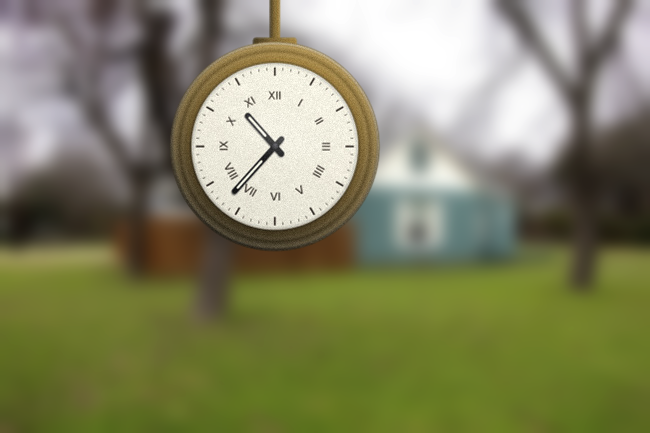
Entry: 10 h 37 min
